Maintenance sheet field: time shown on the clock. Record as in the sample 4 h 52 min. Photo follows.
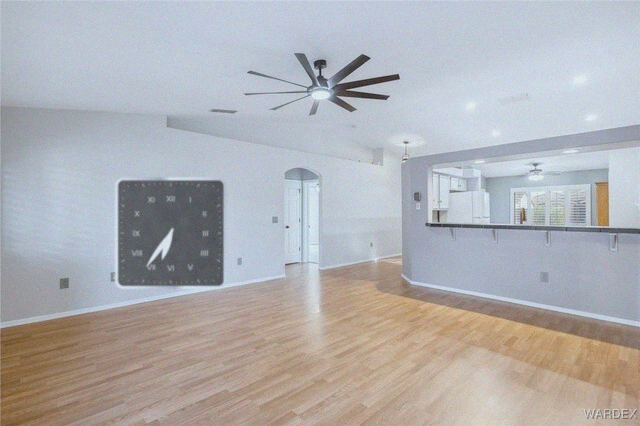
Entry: 6 h 36 min
